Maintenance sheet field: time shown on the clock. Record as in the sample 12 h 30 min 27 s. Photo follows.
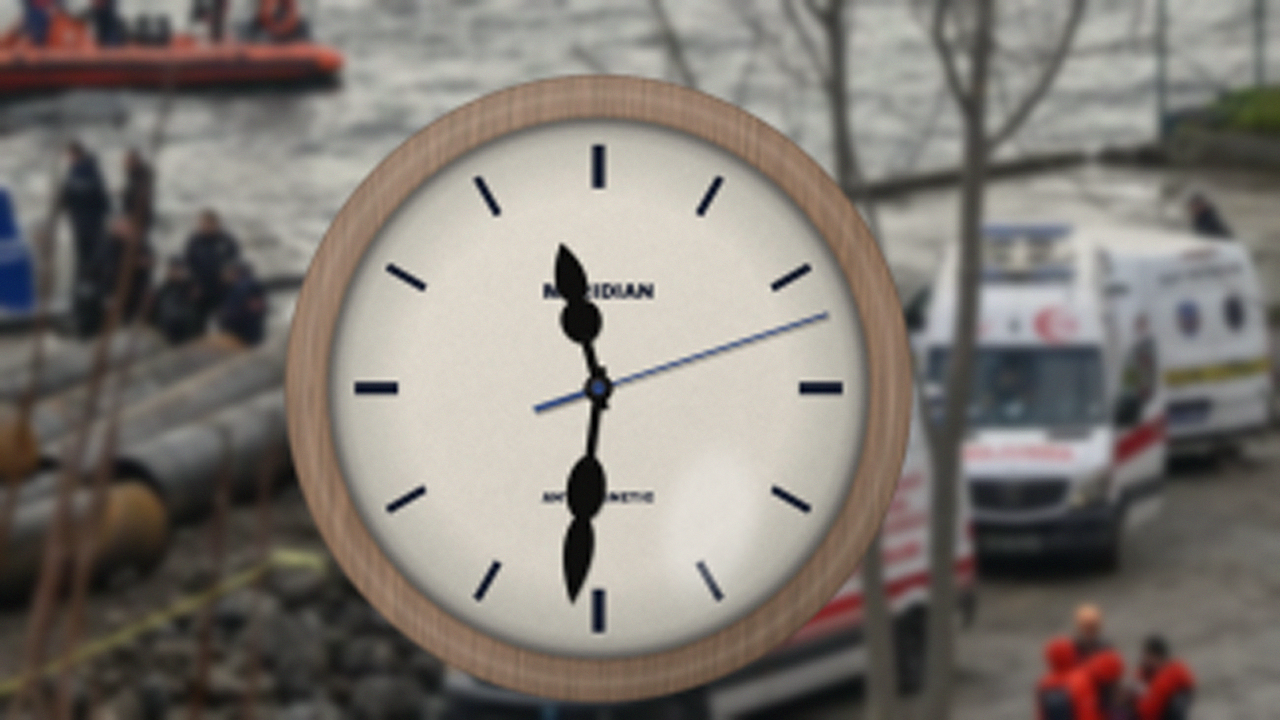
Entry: 11 h 31 min 12 s
